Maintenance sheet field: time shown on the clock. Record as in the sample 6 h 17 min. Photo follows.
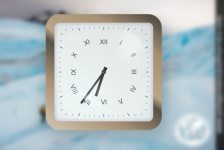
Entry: 6 h 36 min
